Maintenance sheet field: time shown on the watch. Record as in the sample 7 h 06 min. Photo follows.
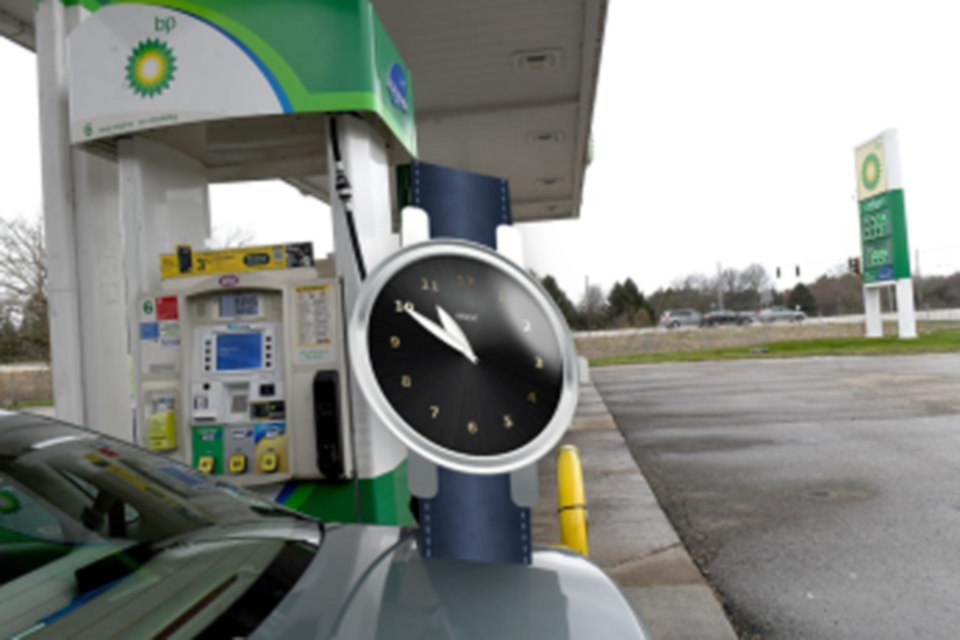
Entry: 10 h 50 min
